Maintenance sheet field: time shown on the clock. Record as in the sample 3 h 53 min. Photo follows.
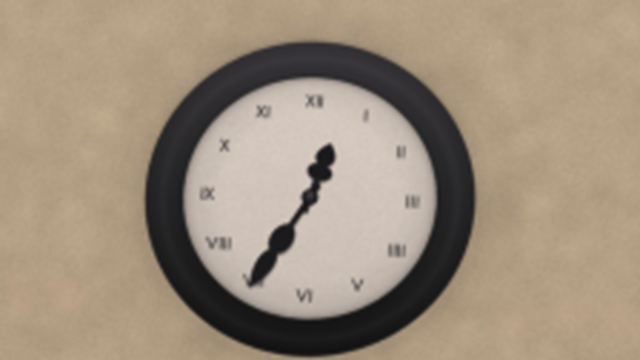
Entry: 12 h 35 min
